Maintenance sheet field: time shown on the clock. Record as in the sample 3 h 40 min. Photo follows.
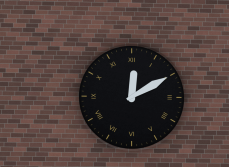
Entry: 12 h 10 min
